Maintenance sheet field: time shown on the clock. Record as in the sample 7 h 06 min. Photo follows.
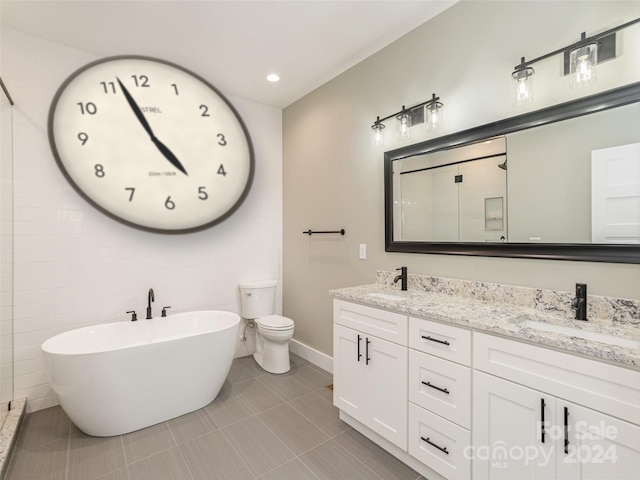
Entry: 4 h 57 min
